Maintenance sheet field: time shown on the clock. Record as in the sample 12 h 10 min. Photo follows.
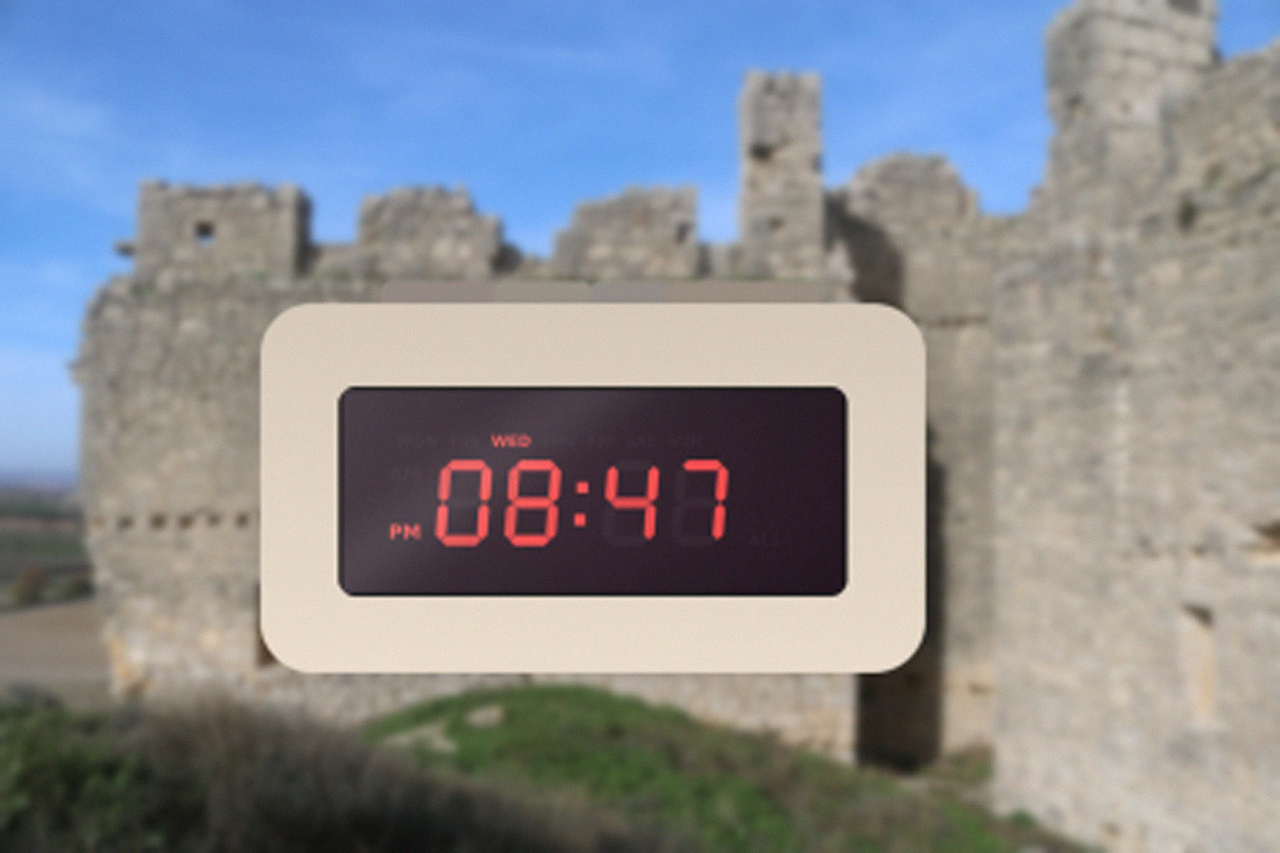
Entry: 8 h 47 min
